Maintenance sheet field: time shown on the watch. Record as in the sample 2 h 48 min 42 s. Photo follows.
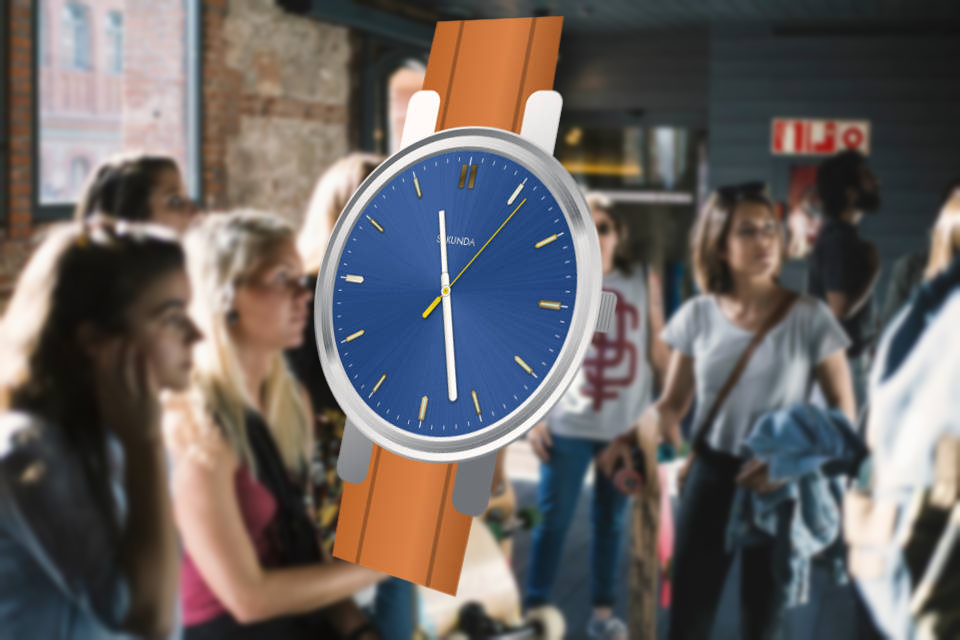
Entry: 11 h 27 min 06 s
